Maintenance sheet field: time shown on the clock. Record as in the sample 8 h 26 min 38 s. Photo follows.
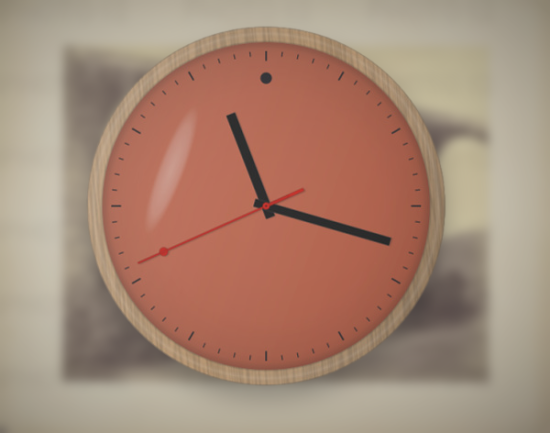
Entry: 11 h 17 min 41 s
